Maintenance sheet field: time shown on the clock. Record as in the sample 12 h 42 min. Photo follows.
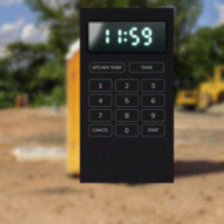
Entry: 11 h 59 min
